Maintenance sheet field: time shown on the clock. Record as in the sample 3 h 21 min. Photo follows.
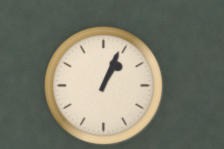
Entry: 1 h 04 min
